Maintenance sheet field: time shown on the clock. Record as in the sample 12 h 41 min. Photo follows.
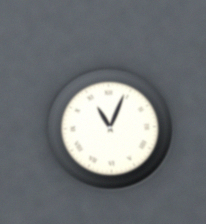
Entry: 11 h 04 min
